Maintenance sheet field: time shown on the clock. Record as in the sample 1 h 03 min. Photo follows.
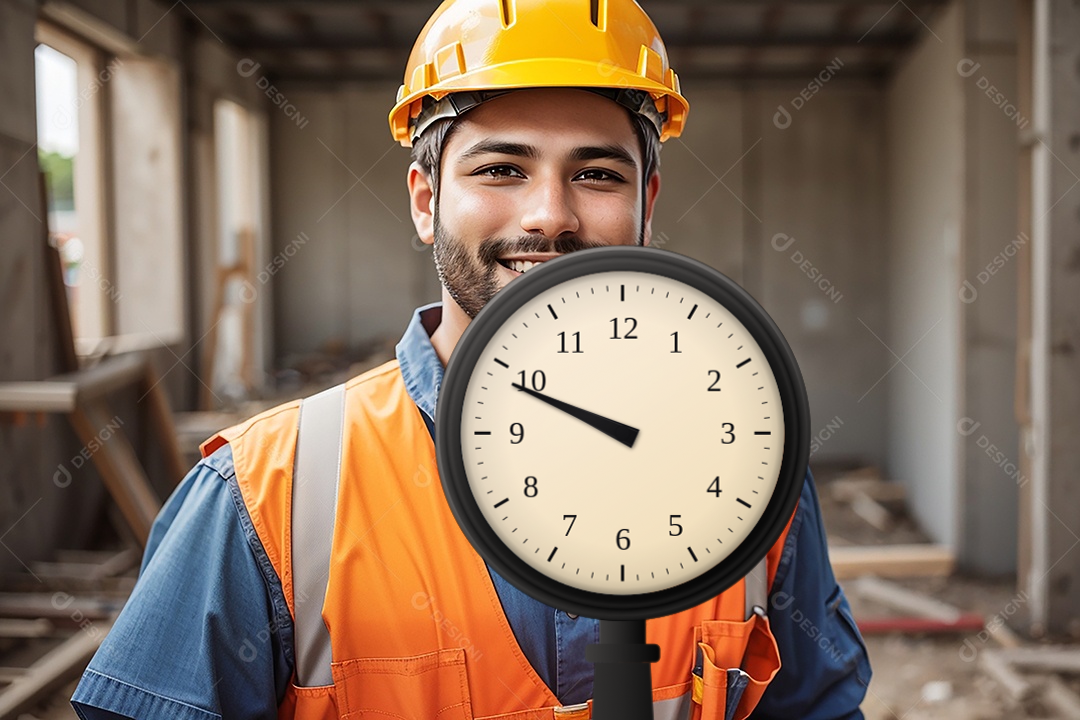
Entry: 9 h 49 min
